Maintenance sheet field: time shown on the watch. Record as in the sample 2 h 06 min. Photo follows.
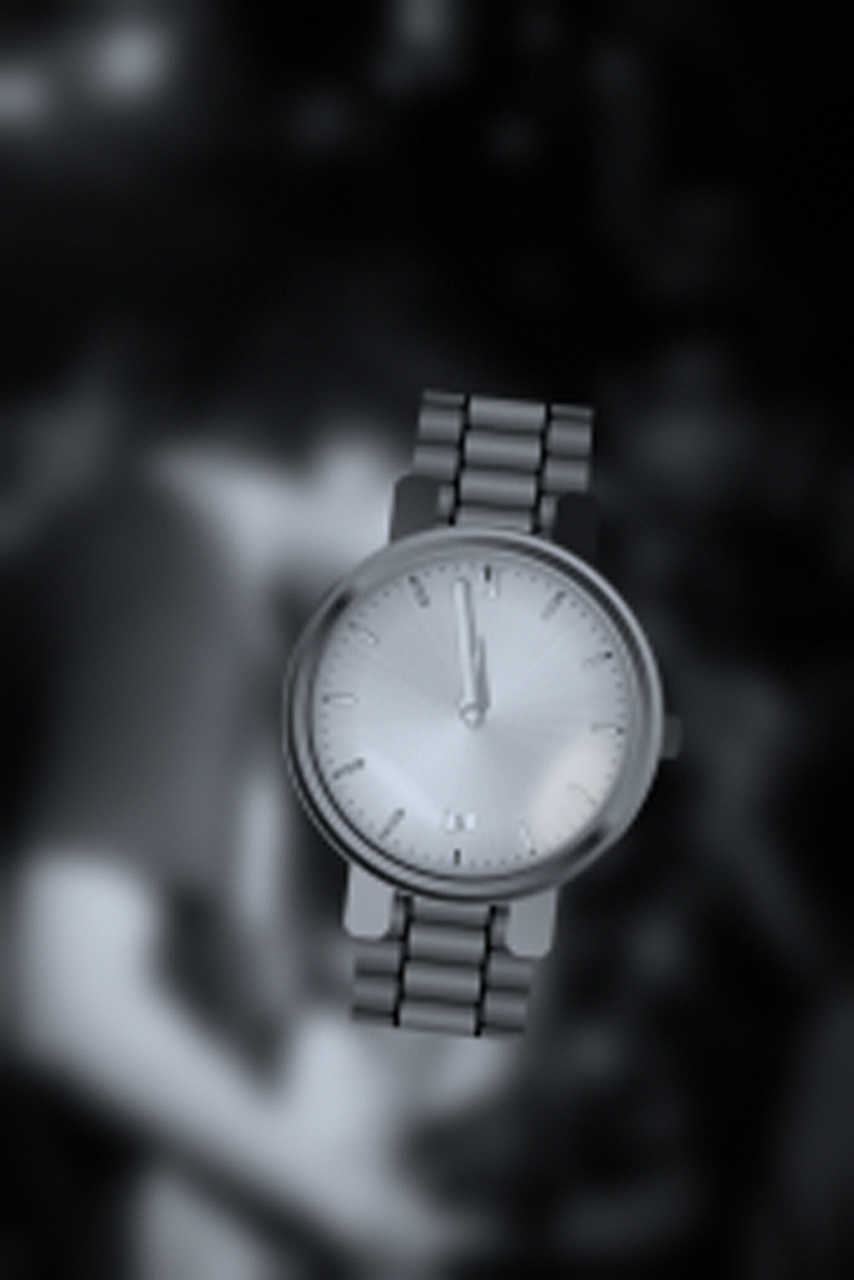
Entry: 11 h 58 min
